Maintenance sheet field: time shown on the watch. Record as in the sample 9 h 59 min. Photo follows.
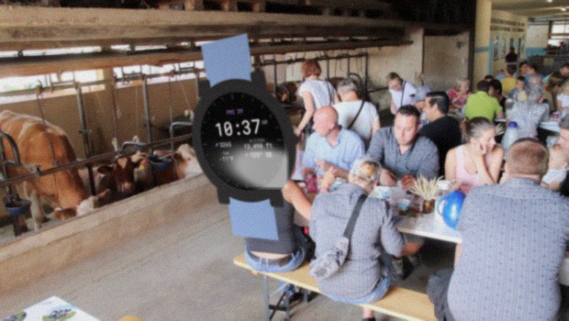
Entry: 10 h 37 min
